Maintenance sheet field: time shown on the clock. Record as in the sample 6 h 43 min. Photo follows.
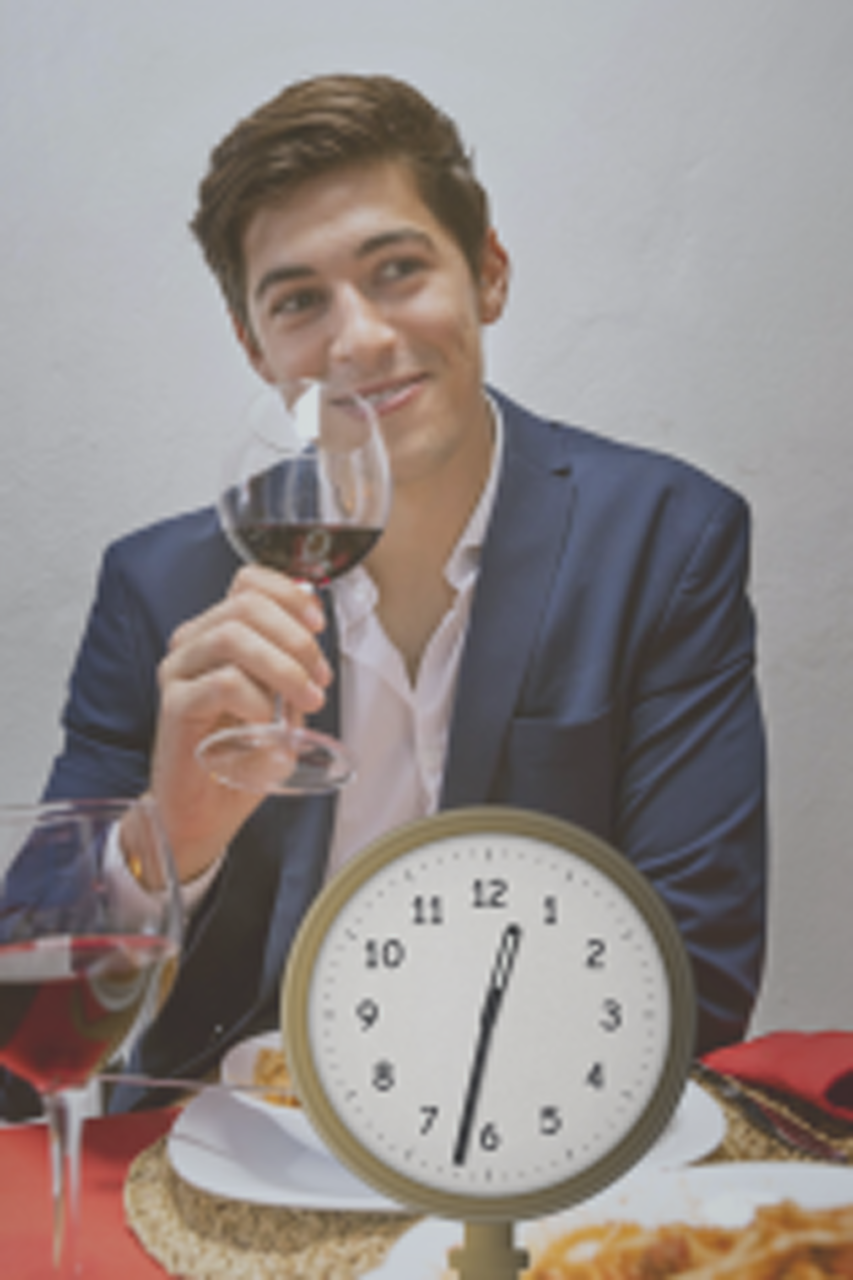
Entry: 12 h 32 min
